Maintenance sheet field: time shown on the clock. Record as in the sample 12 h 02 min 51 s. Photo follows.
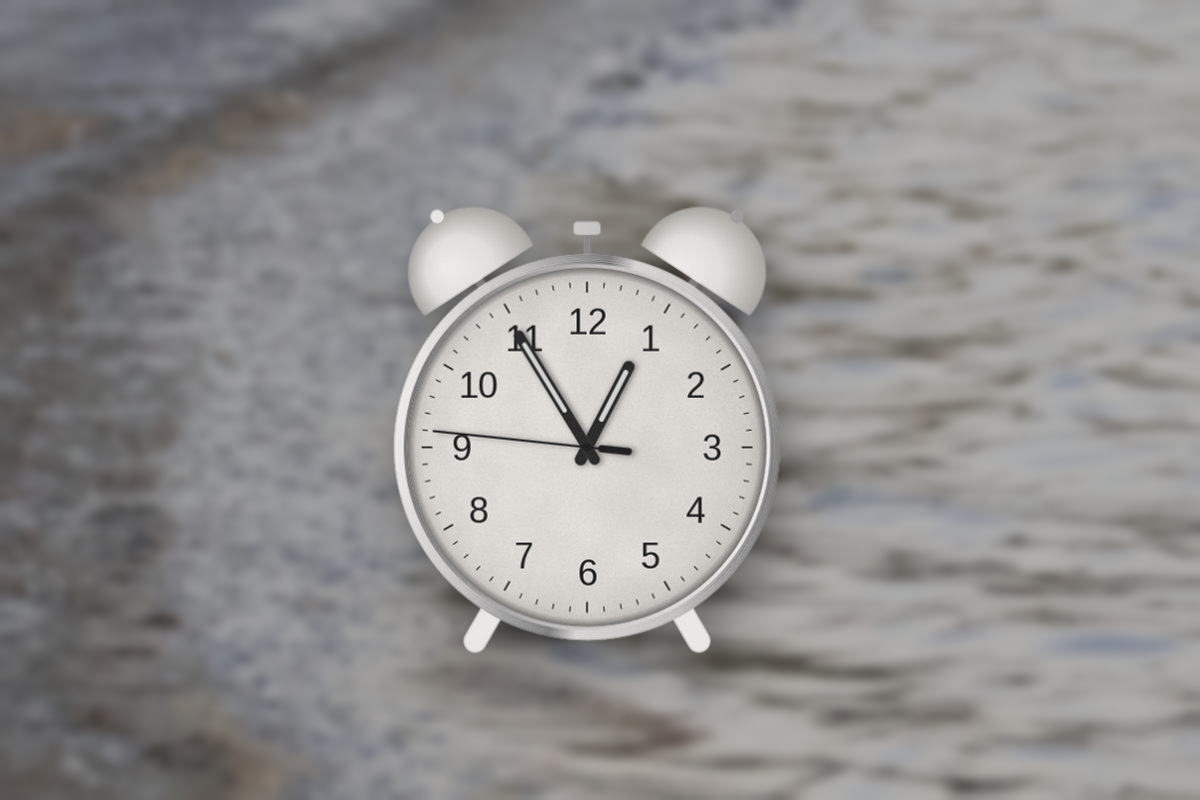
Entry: 12 h 54 min 46 s
